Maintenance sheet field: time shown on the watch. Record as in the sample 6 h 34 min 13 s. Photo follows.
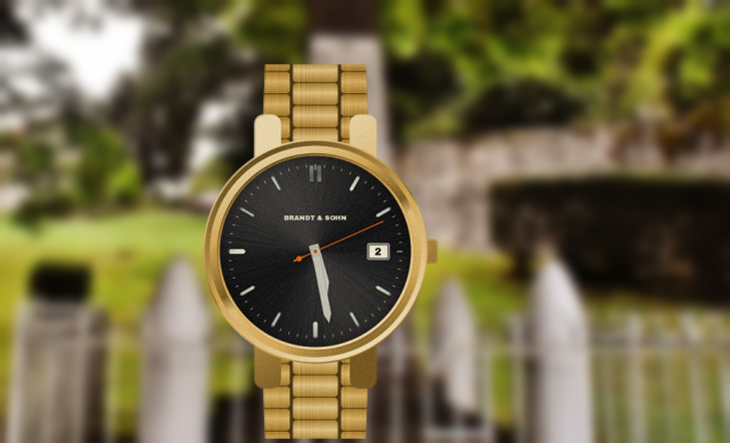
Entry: 5 h 28 min 11 s
